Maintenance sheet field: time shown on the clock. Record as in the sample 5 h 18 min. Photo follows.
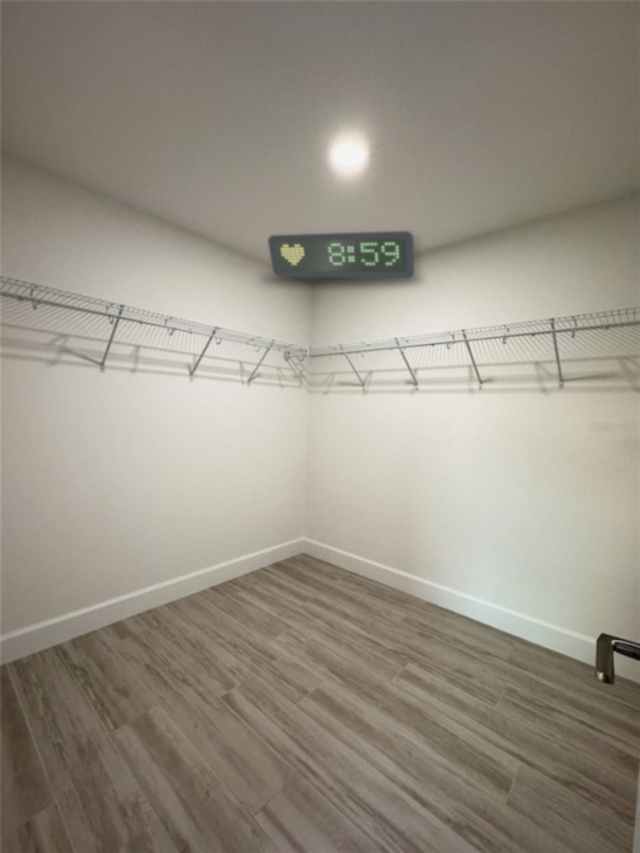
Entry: 8 h 59 min
